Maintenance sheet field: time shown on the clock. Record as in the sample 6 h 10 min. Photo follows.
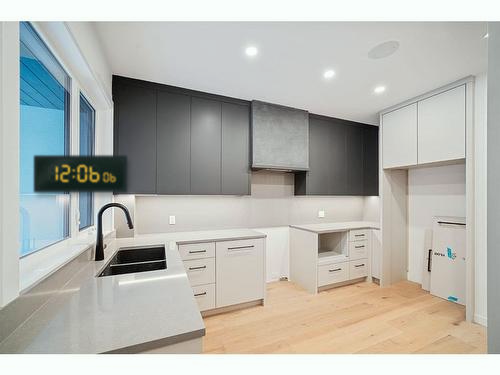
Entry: 12 h 06 min
